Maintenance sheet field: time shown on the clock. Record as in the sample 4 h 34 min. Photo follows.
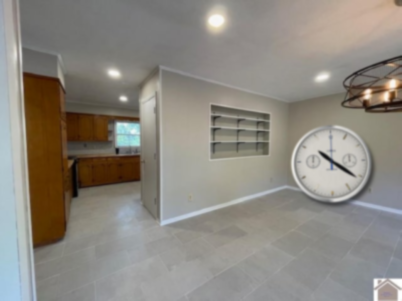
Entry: 10 h 21 min
